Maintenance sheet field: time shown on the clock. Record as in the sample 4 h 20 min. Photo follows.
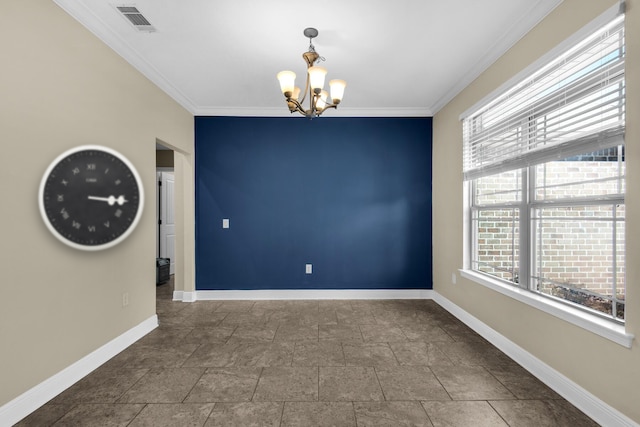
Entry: 3 h 16 min
